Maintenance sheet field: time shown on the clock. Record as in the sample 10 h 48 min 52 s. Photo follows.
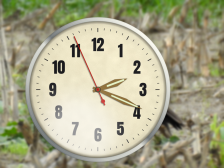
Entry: 2 h 18 min 56 s
